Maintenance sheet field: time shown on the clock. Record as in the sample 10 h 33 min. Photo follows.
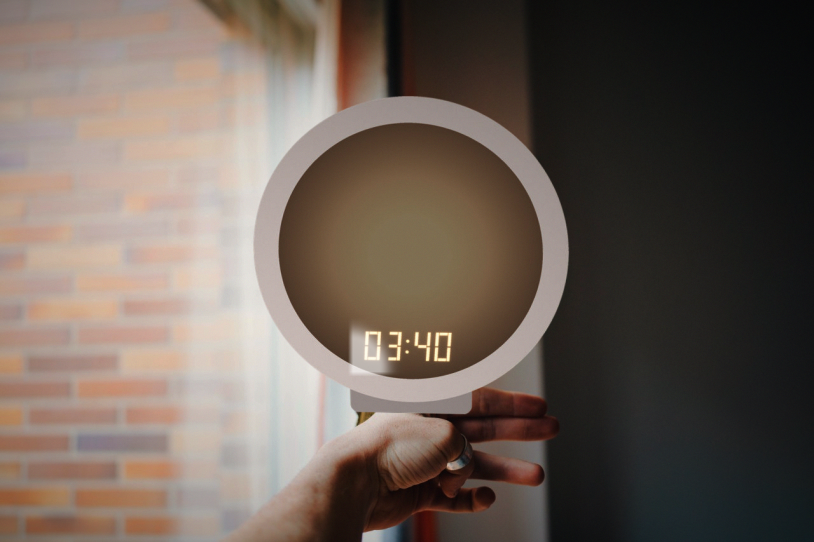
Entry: 3 h 40 min
